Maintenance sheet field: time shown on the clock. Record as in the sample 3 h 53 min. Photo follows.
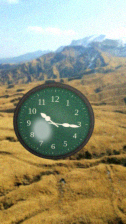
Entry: 10 h 16 min
